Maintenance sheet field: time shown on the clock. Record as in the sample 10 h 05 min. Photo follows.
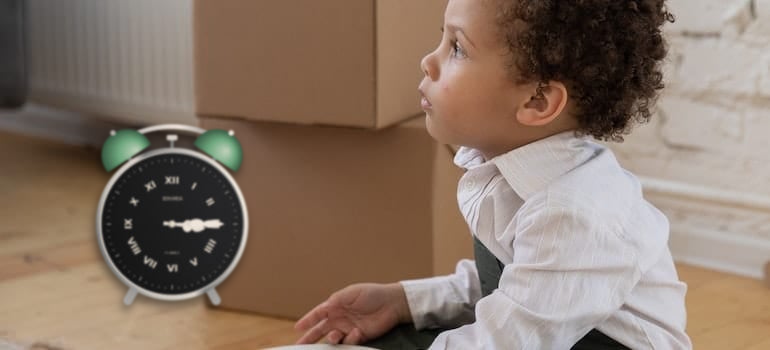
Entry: 3 h 15 min
